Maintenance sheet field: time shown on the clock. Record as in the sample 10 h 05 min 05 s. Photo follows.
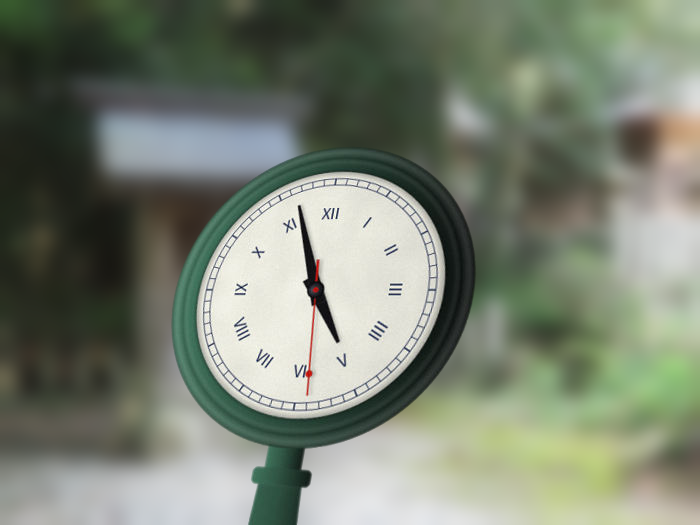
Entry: 4 h 56 min 29 s
